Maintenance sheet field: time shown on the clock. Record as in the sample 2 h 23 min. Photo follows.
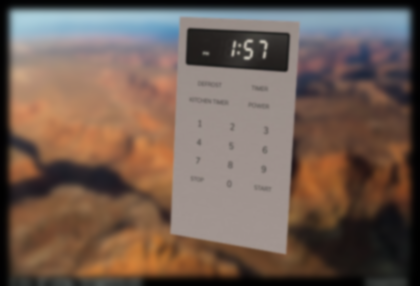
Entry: 1 h 57 min
